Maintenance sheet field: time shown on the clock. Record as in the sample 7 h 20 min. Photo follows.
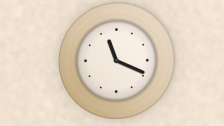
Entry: 11 h 19 min
